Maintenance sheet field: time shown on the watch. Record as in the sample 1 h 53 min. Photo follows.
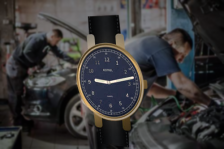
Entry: 9 h 13 min
